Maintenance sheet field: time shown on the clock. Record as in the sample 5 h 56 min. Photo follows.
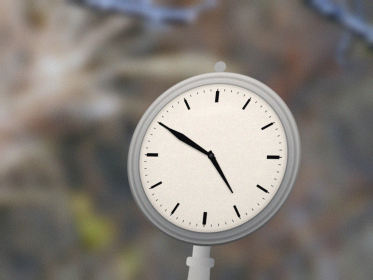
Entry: 4 h 50 min
